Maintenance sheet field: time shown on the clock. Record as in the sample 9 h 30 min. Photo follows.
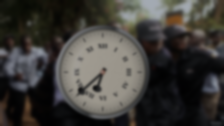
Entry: 6 h 38 min
